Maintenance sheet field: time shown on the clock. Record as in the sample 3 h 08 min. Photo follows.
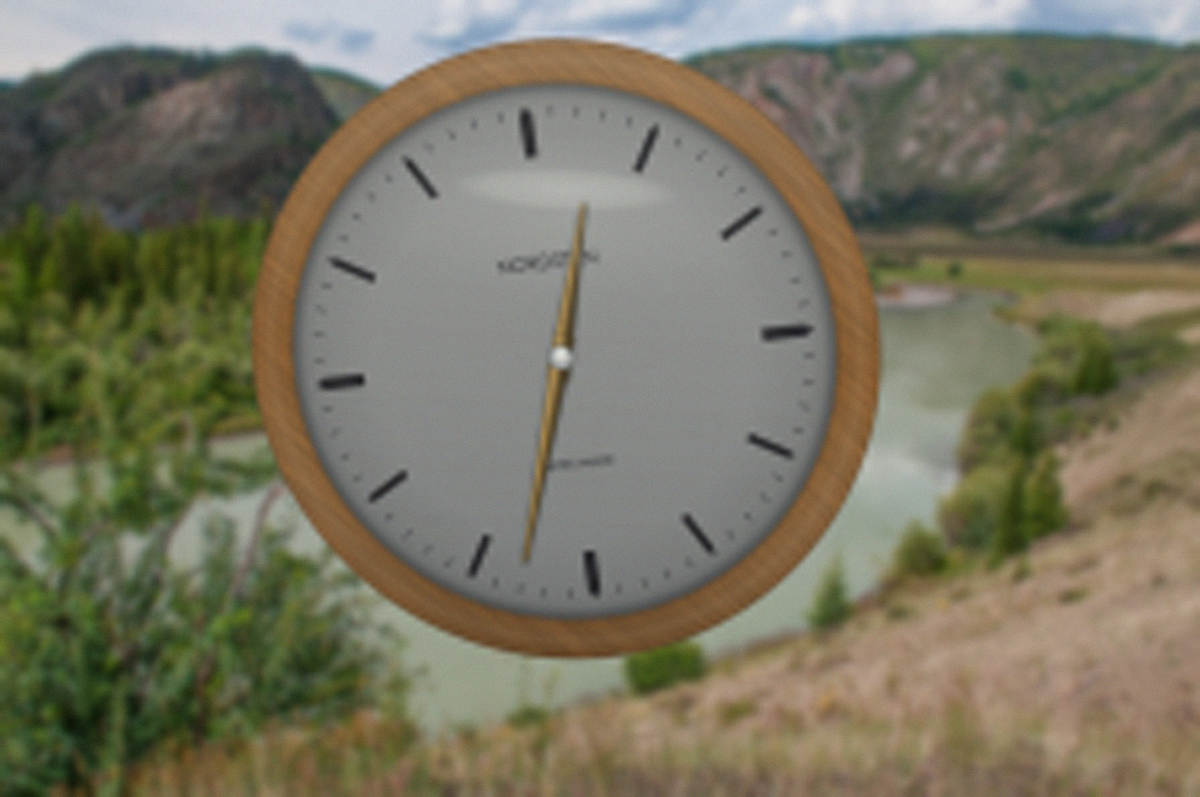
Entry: 12 h 33 min
